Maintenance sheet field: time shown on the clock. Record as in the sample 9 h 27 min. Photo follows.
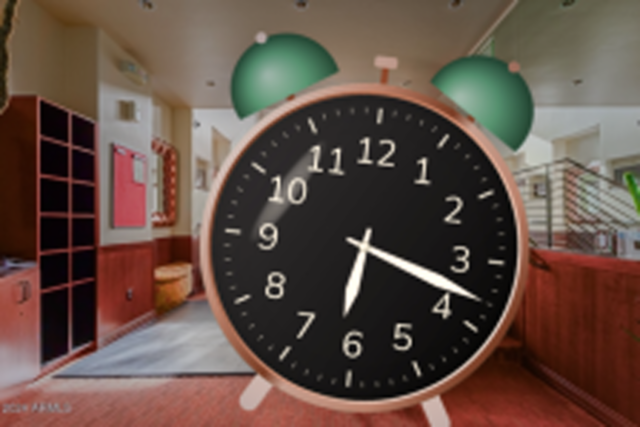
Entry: 6 h 18 min
